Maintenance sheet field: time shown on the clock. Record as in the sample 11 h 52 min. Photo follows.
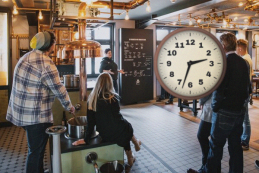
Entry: 2 h 33 min
